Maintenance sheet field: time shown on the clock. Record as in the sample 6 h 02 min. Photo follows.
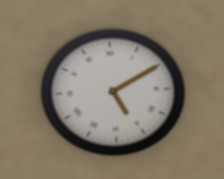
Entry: 5 h 10 min
